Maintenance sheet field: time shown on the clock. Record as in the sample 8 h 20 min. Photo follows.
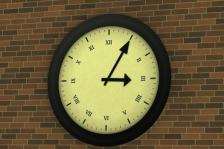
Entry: 3 h 05 min
